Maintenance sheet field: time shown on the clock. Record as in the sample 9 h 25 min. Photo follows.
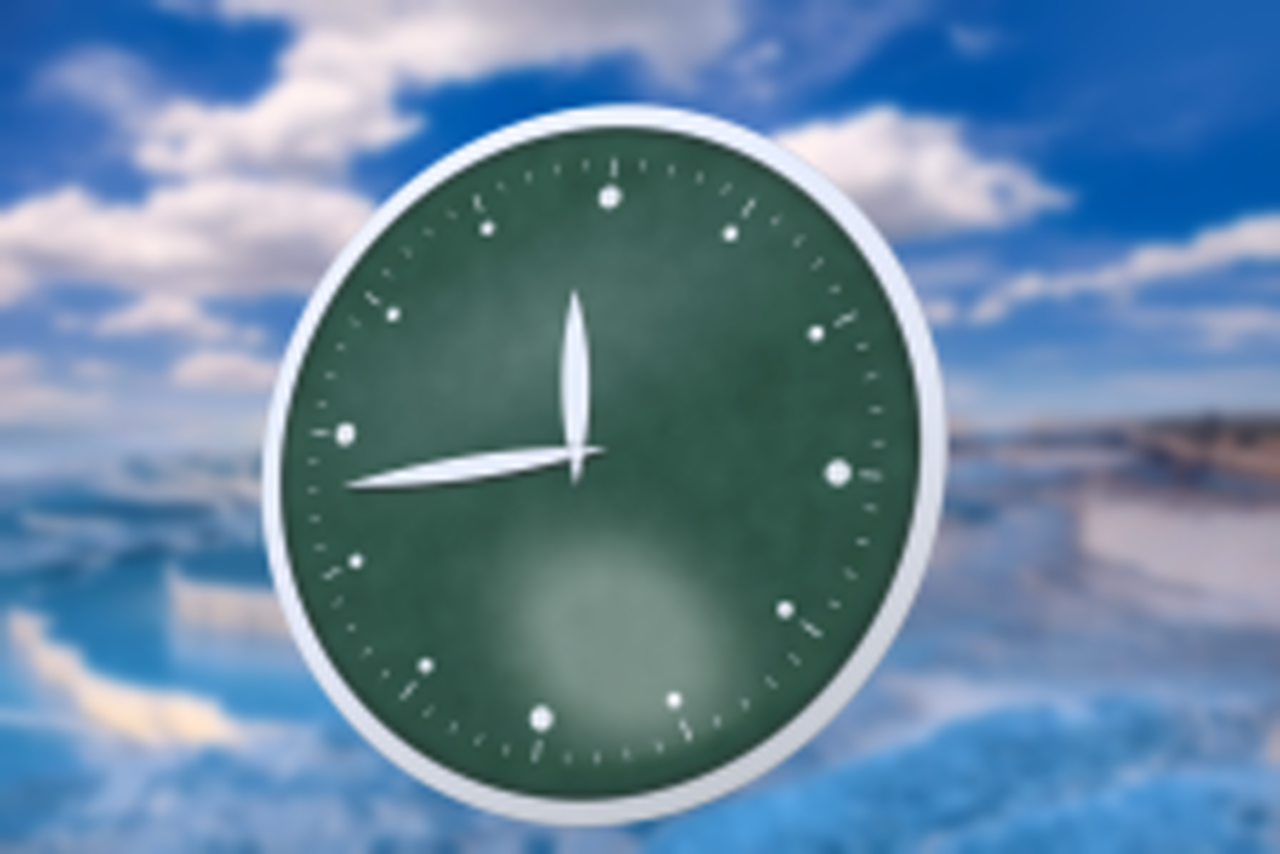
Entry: 11 h 43 min
